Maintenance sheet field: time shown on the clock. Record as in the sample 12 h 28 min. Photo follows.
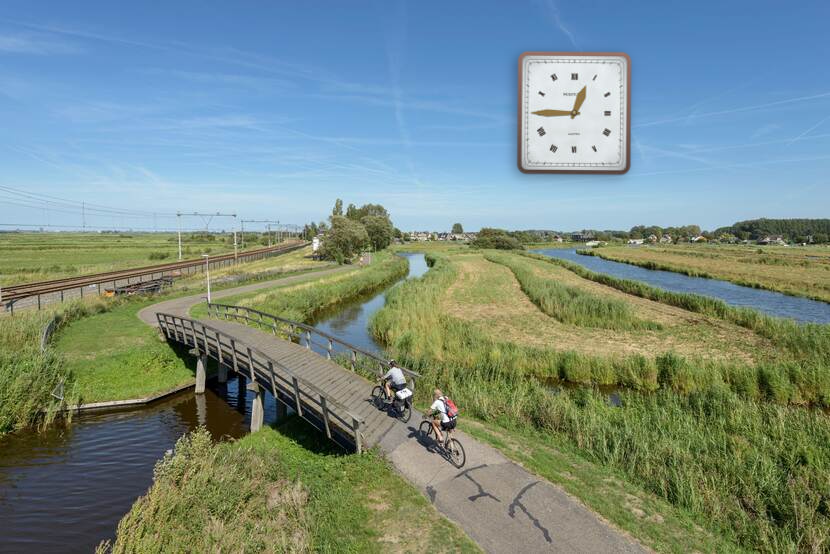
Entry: 12 h 45 min
